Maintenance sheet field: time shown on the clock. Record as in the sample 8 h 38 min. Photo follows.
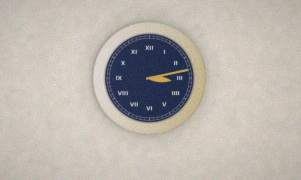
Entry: 3 h 13 min
